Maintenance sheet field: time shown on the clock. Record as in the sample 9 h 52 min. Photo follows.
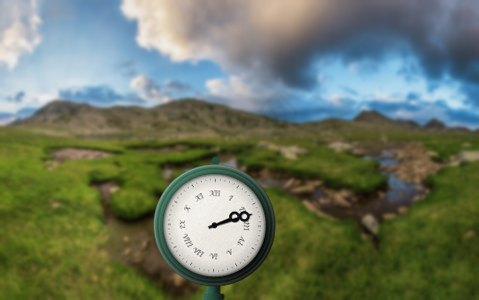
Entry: 2 h 12 min
